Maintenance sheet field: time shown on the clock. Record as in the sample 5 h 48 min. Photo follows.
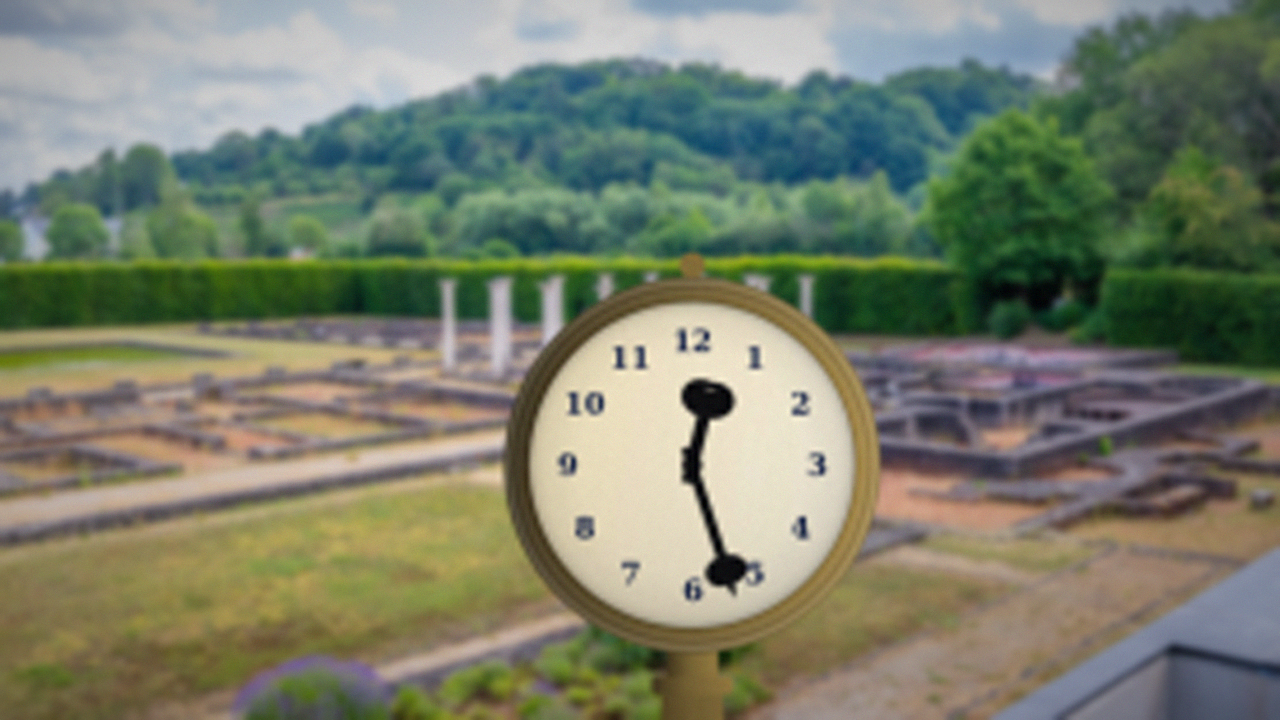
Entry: 12 h 27 min
